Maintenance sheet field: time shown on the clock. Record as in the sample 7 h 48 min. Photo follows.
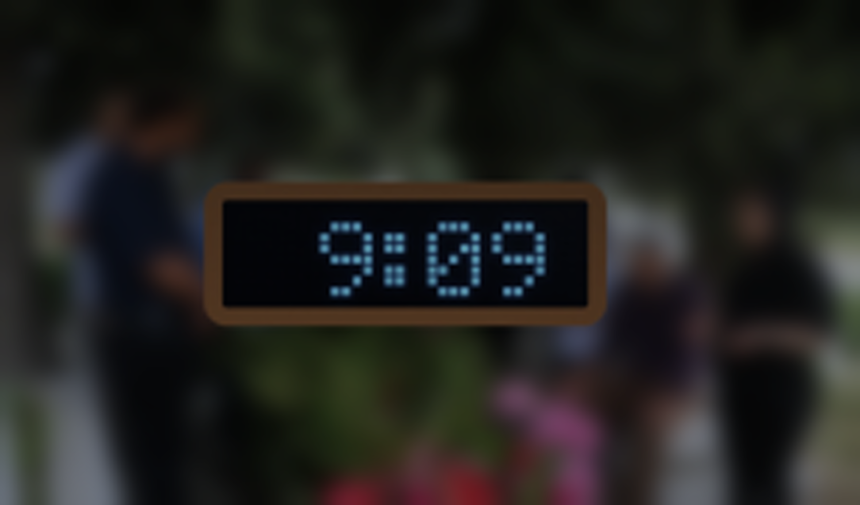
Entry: 9 h 09 min
